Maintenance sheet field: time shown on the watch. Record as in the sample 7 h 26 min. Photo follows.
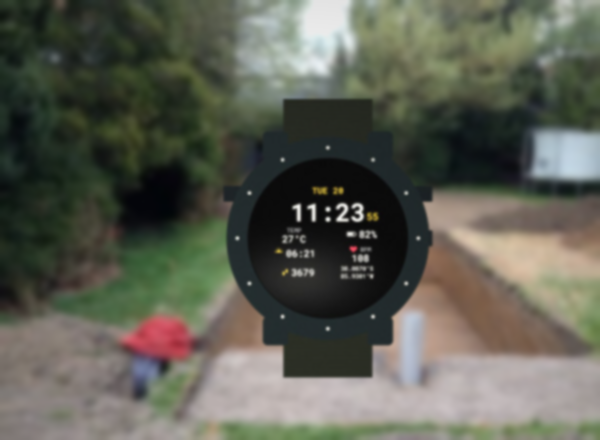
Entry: 11 h 23 min
